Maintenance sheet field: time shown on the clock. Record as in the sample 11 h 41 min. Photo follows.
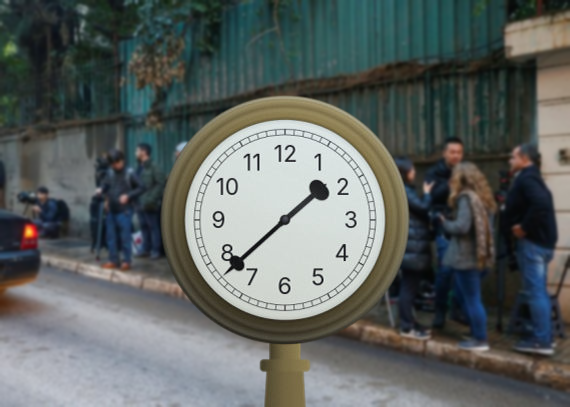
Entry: 1 h 38 min
